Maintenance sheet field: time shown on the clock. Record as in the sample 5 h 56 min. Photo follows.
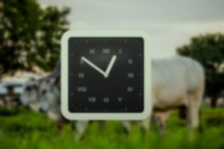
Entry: 12 h 51 min
